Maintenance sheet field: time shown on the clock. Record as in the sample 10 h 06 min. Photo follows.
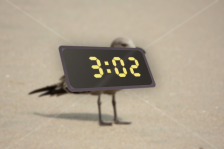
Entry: 3 h 02 min
